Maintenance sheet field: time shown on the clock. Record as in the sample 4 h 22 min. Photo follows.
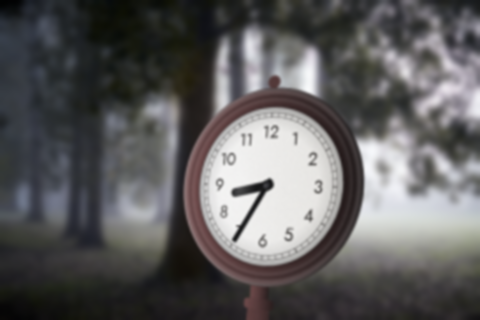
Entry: 8 h 35 min
